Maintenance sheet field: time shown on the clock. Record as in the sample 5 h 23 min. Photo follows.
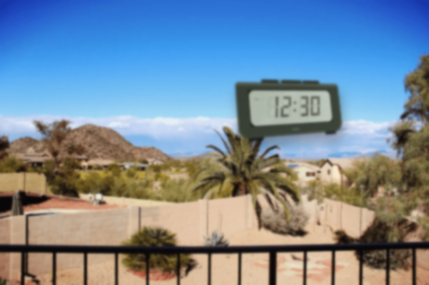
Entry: 12 h 30 min
